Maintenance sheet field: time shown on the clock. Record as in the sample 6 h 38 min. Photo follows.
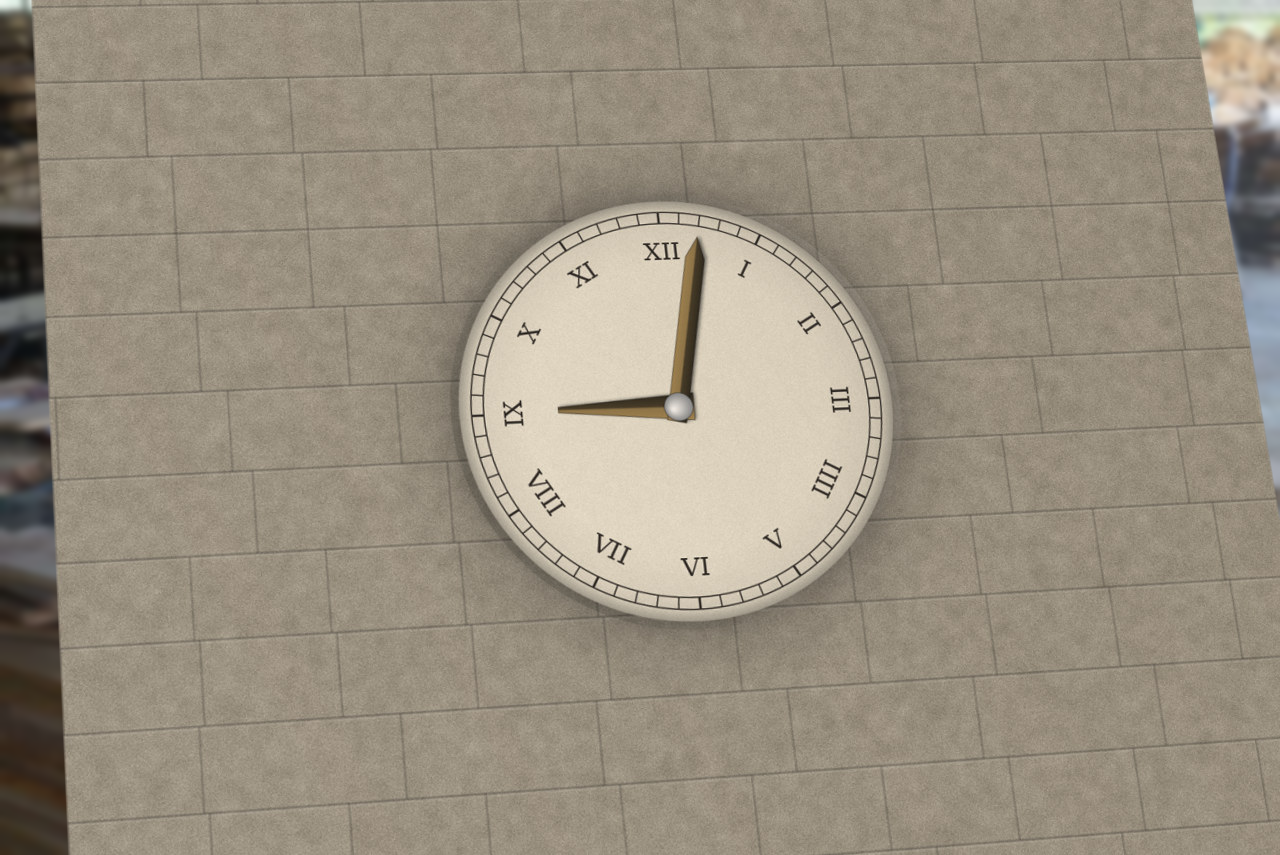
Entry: 9 h 02 min
